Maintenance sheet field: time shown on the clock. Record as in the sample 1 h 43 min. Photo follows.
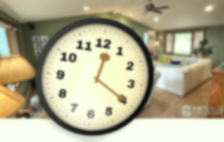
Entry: 12 h 20 min
